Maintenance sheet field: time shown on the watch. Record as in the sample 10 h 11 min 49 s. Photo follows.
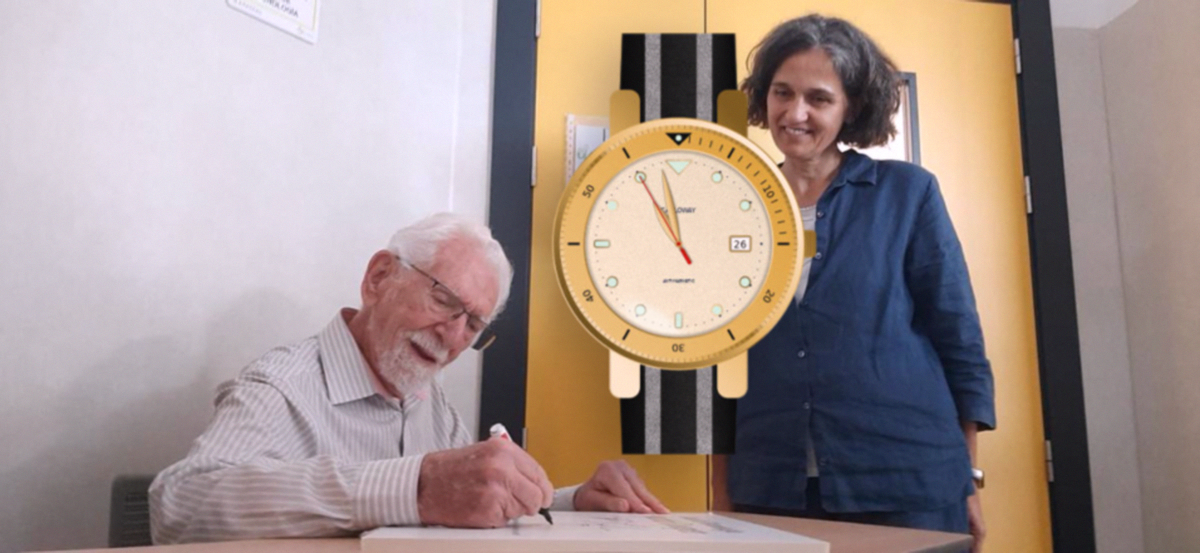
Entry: 10 h 57 min 55 s
